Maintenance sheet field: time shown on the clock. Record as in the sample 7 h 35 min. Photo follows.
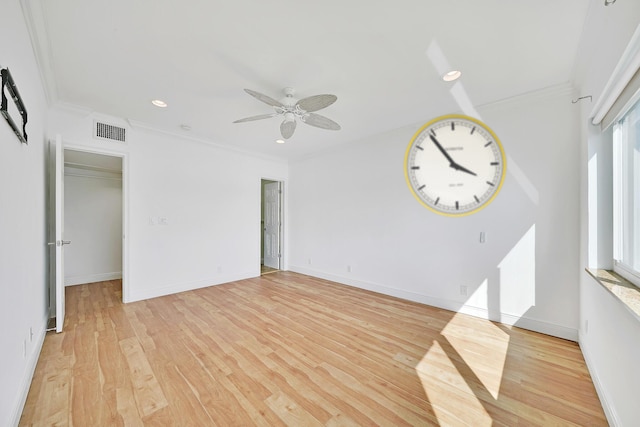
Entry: 3 h 54 min
